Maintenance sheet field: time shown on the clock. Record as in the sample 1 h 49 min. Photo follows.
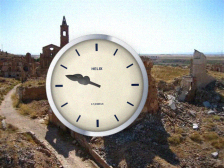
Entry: 9 h 48 min
